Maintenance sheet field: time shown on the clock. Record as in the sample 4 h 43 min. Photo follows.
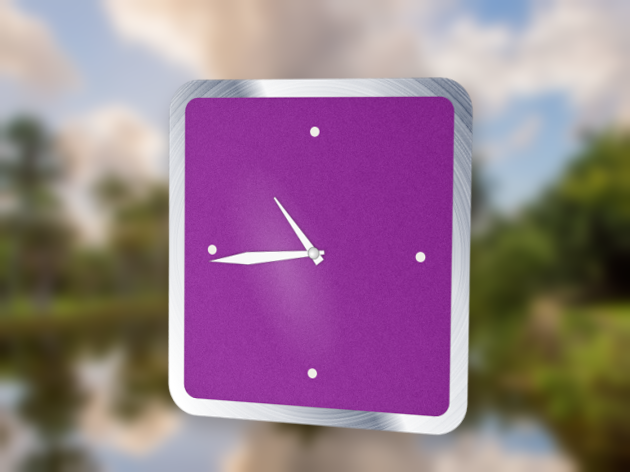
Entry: 10 h 44 min
